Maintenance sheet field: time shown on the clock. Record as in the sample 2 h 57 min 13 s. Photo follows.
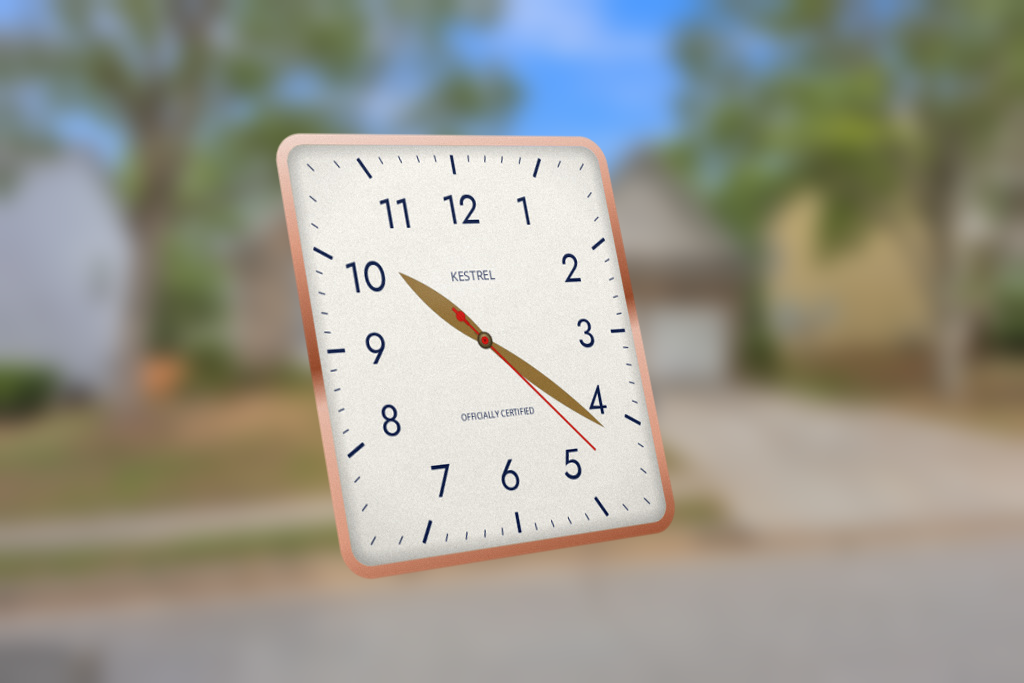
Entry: 10 h 21 min 23 s
